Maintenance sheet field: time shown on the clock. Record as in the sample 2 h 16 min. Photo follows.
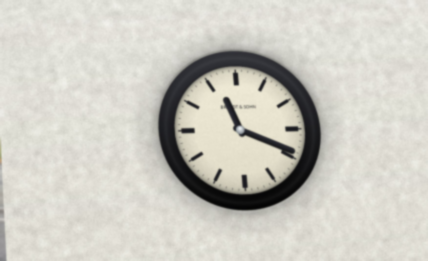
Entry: 11 h 19 min
